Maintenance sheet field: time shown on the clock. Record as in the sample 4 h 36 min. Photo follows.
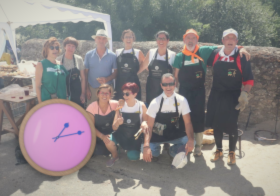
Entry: 1 h 13 min
